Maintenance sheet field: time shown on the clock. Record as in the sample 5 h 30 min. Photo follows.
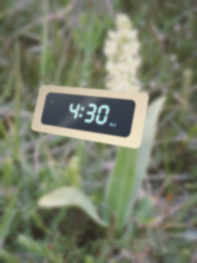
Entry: 4 h 30 min
